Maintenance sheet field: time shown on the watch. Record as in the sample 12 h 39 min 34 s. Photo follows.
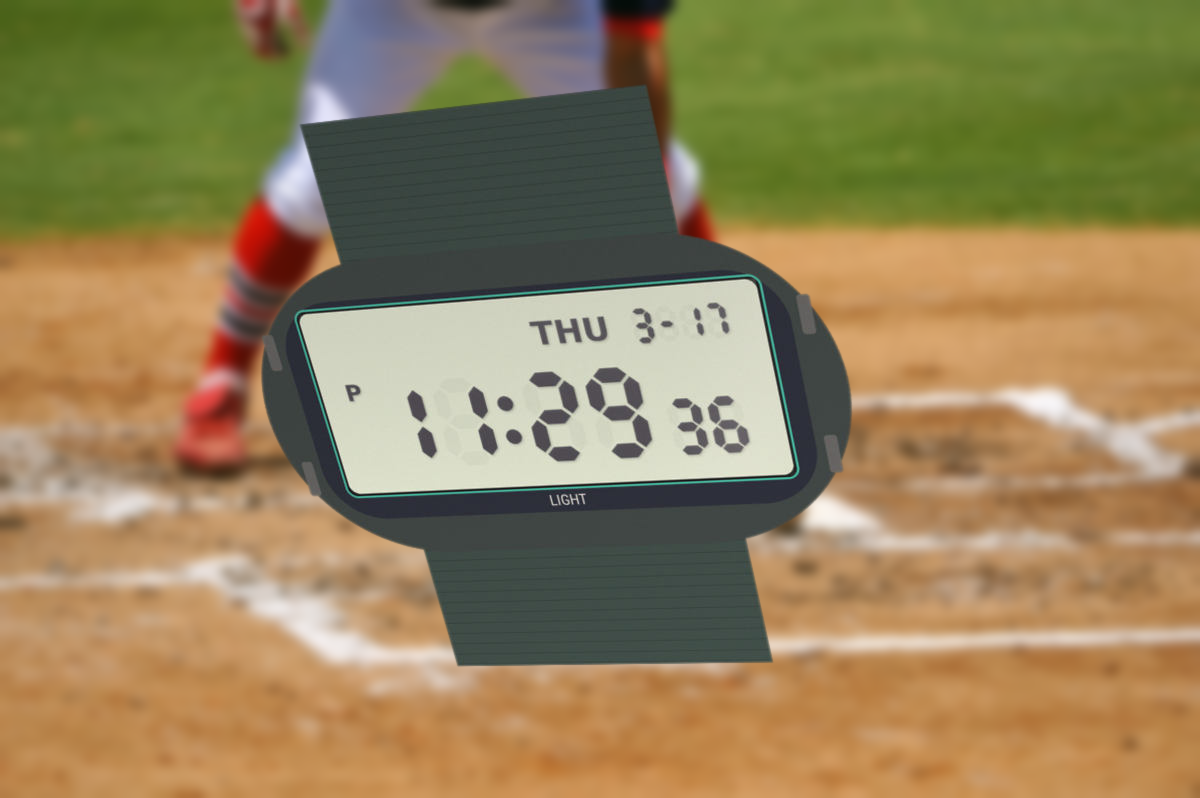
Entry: 11 h 29 min 36 s
